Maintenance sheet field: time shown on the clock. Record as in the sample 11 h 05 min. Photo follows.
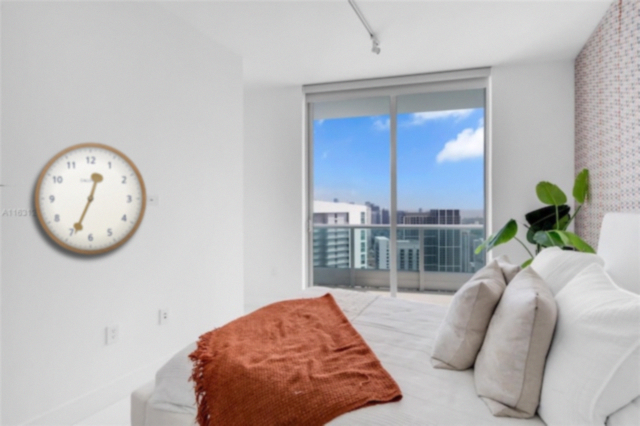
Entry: 12 h 34 min
